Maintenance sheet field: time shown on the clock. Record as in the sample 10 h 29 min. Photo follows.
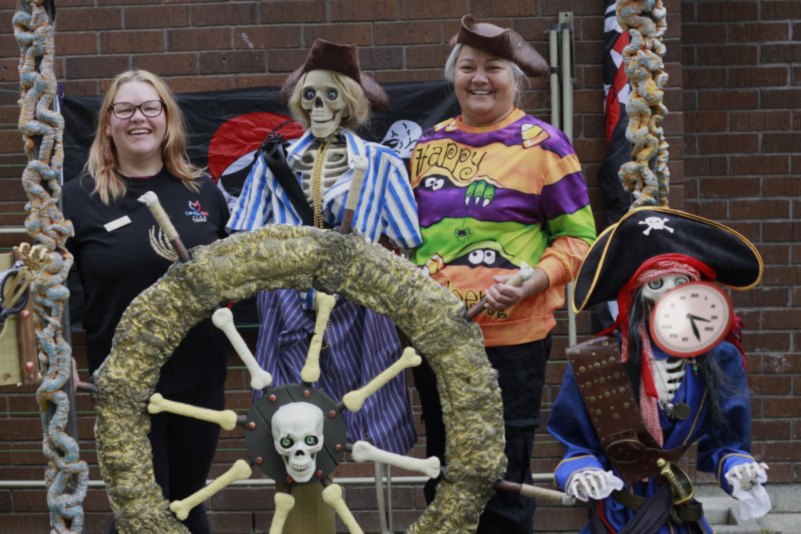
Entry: 3 h 25 min
